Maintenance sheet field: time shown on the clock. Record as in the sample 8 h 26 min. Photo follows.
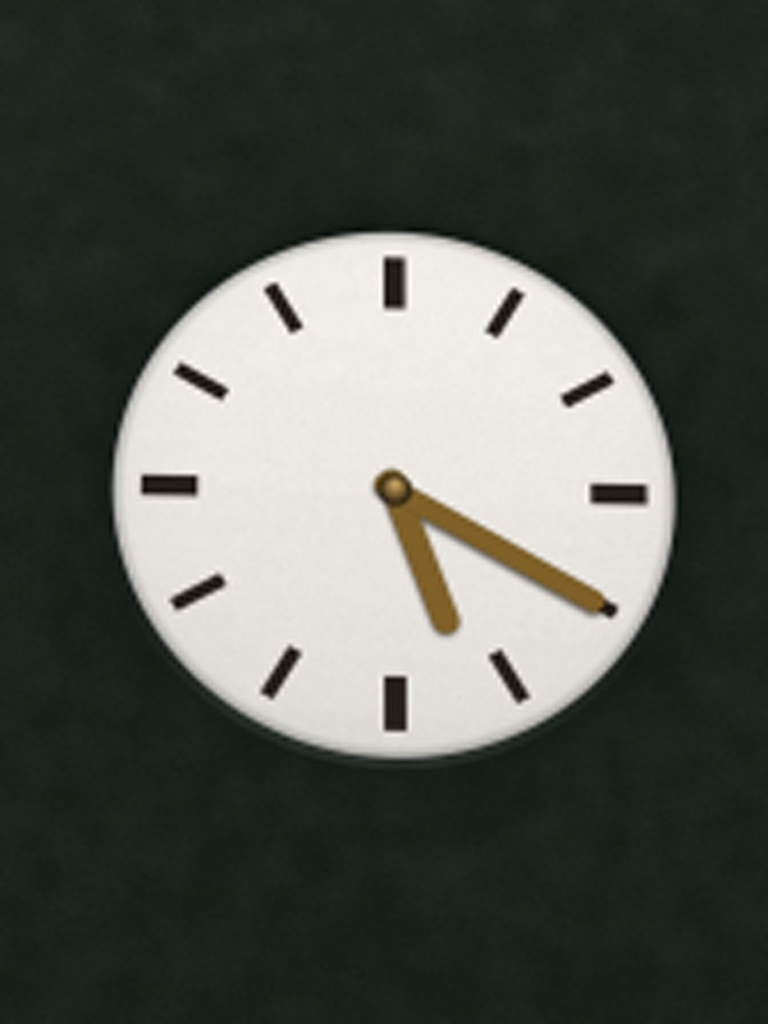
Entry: 5 h 20 min
